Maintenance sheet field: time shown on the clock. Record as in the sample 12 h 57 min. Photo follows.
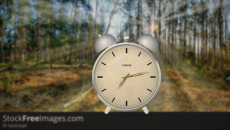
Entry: 7 h 13 min
